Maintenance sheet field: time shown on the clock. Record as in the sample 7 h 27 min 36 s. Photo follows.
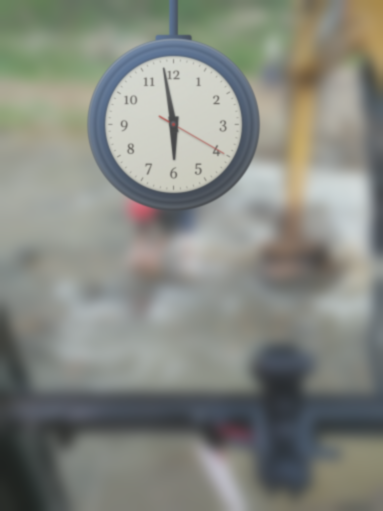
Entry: 5 h 58 min 20 s
